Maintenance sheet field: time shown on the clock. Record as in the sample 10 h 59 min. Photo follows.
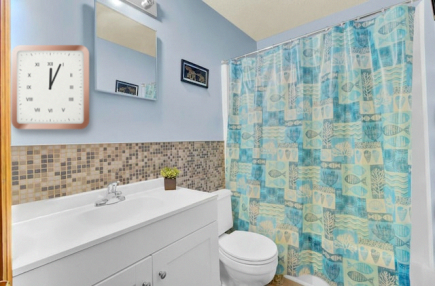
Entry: 12 h 04 min
